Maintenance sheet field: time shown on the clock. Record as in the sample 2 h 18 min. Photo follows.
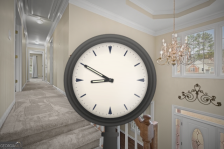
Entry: 8 h 50 min
